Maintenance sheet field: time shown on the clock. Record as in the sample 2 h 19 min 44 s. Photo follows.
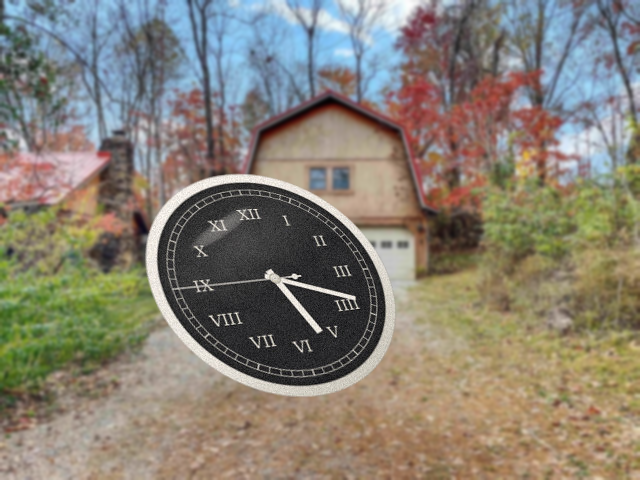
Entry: 5 h 18 min 45 s
